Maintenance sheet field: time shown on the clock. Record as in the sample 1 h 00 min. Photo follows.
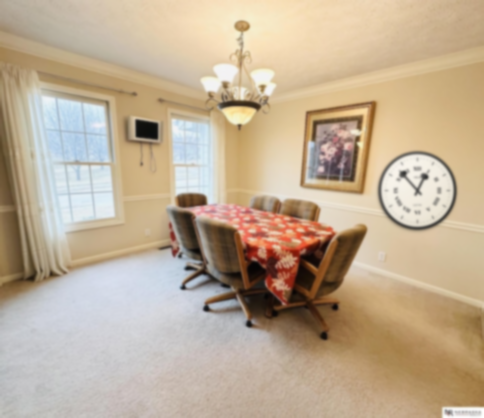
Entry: 12 h 53 min
